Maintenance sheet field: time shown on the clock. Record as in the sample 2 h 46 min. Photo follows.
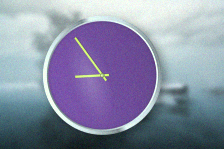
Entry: 8 h 54 min
